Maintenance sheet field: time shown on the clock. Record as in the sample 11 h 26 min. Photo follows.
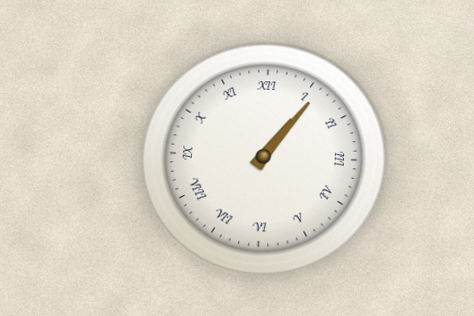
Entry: 1 h 06 min
